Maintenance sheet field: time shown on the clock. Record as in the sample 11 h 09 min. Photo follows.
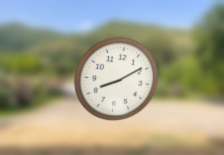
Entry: 8 h 09 min
